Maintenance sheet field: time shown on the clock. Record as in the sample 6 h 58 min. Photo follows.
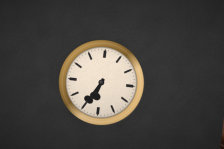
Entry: 6 h 35 min
